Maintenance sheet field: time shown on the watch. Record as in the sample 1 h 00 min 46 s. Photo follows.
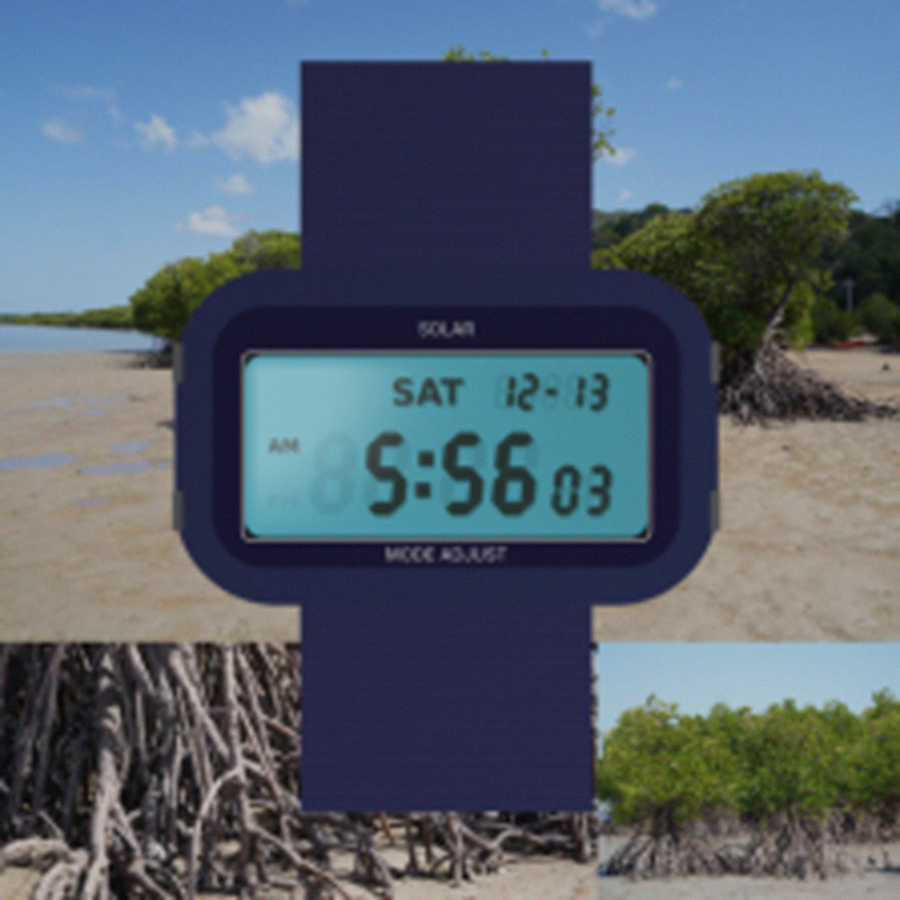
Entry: 5 h 56 min 03 s
